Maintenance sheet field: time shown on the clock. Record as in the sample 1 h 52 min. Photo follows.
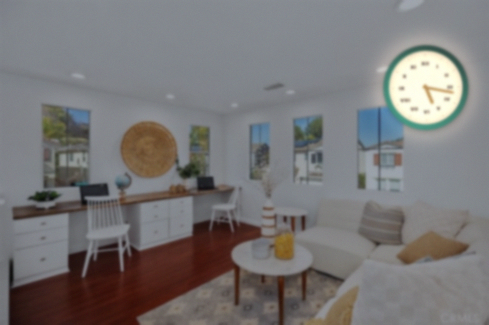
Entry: 5 h 17 min
